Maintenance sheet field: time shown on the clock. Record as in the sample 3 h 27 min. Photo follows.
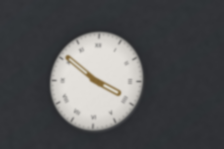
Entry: 3 h 51 min
